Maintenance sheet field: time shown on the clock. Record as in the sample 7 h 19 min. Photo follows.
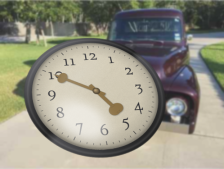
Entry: 4 h 50 min
